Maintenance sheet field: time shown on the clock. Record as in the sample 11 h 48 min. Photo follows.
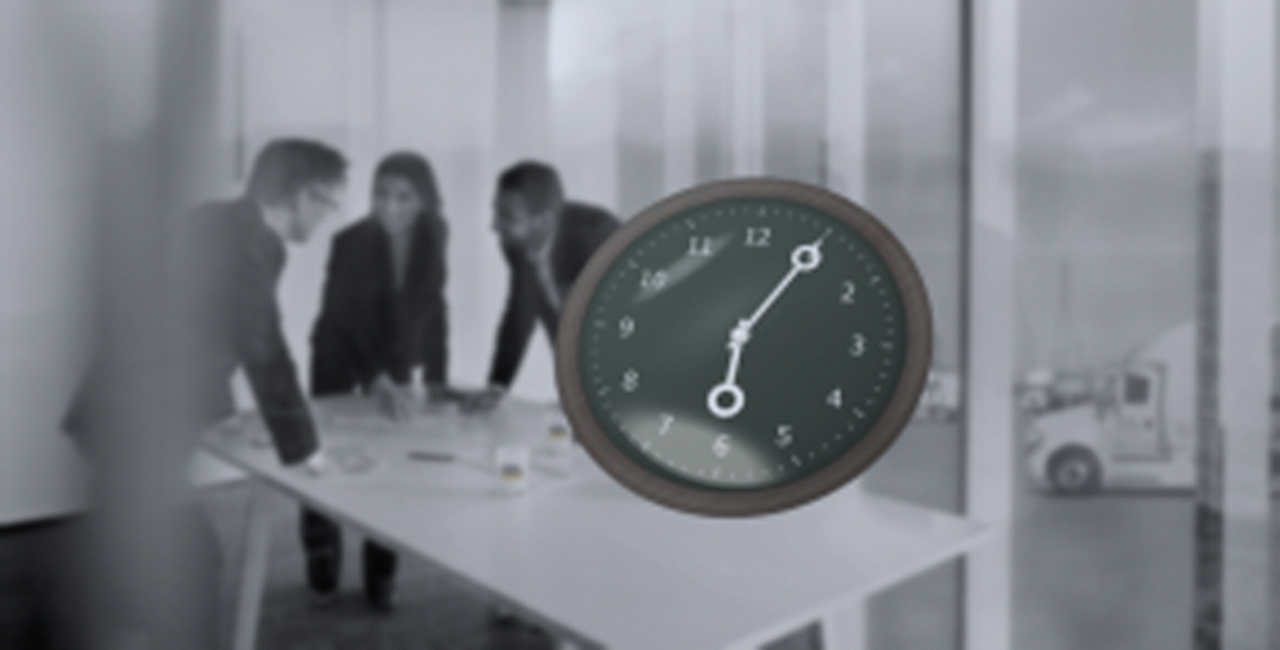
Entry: 6 h 05 min
